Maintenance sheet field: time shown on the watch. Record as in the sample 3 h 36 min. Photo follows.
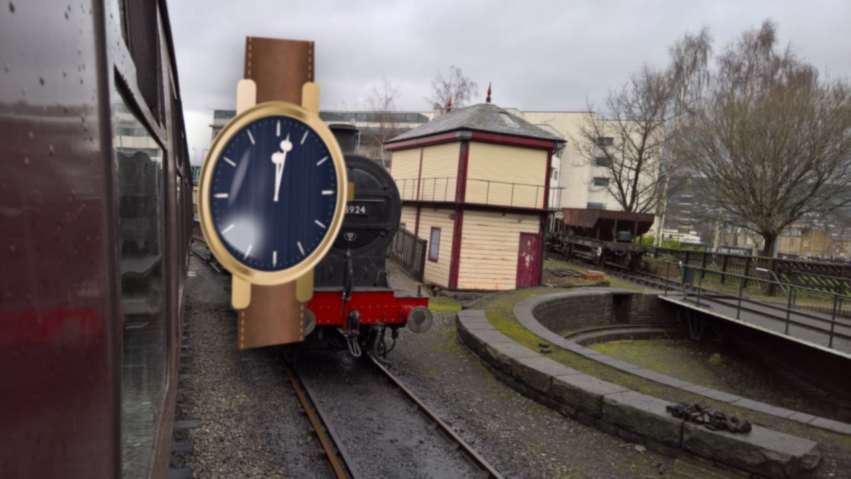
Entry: 12 h 02 min
